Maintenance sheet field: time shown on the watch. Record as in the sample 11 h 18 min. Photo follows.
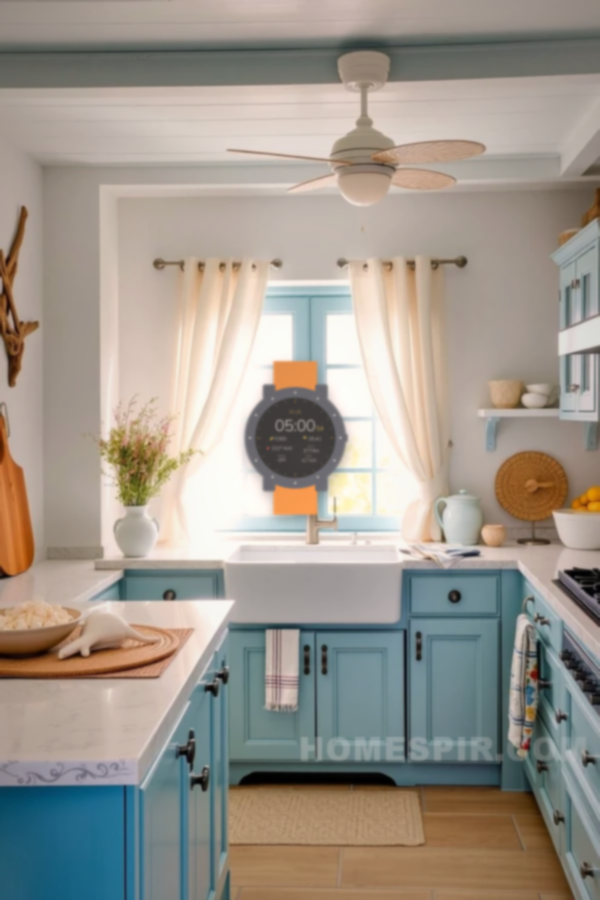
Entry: 5 h 00 min
